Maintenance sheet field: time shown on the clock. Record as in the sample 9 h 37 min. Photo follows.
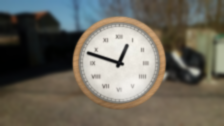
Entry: 12 h 48 min
